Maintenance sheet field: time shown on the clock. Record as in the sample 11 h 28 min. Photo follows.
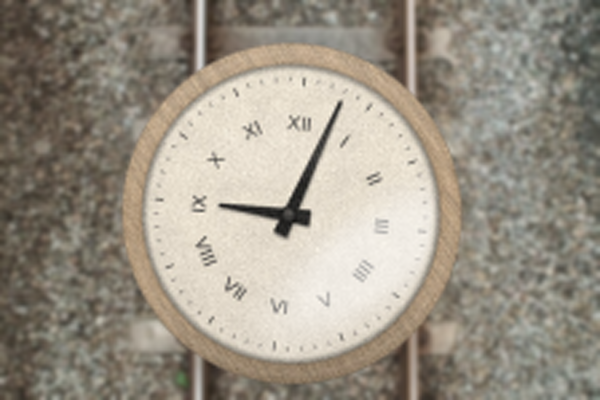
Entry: 9 h 03 min
